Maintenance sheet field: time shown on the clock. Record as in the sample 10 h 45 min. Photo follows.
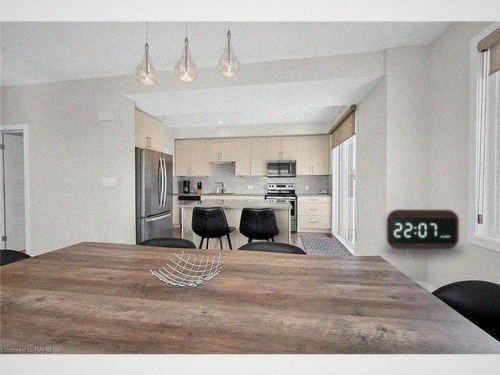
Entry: 22 h 07 min
